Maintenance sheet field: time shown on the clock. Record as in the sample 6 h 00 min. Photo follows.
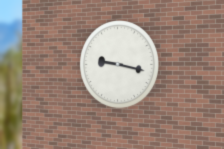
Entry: 9 h 17 min
